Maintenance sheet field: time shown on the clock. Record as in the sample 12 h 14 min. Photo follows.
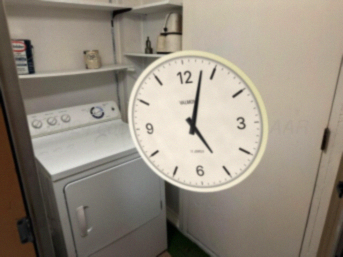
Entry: 5 h 03 min
